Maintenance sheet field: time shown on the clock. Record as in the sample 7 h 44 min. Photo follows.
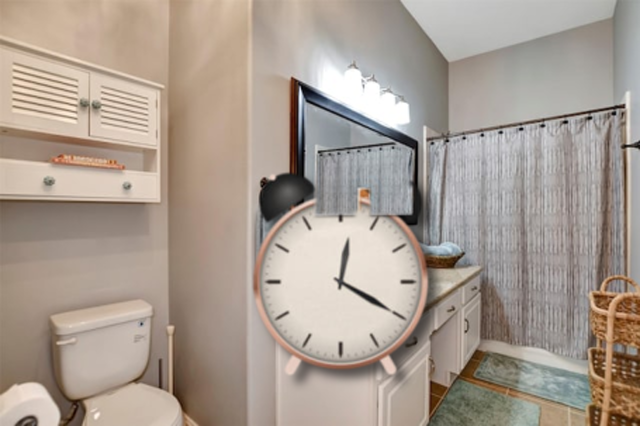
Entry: 12 h 20 min
